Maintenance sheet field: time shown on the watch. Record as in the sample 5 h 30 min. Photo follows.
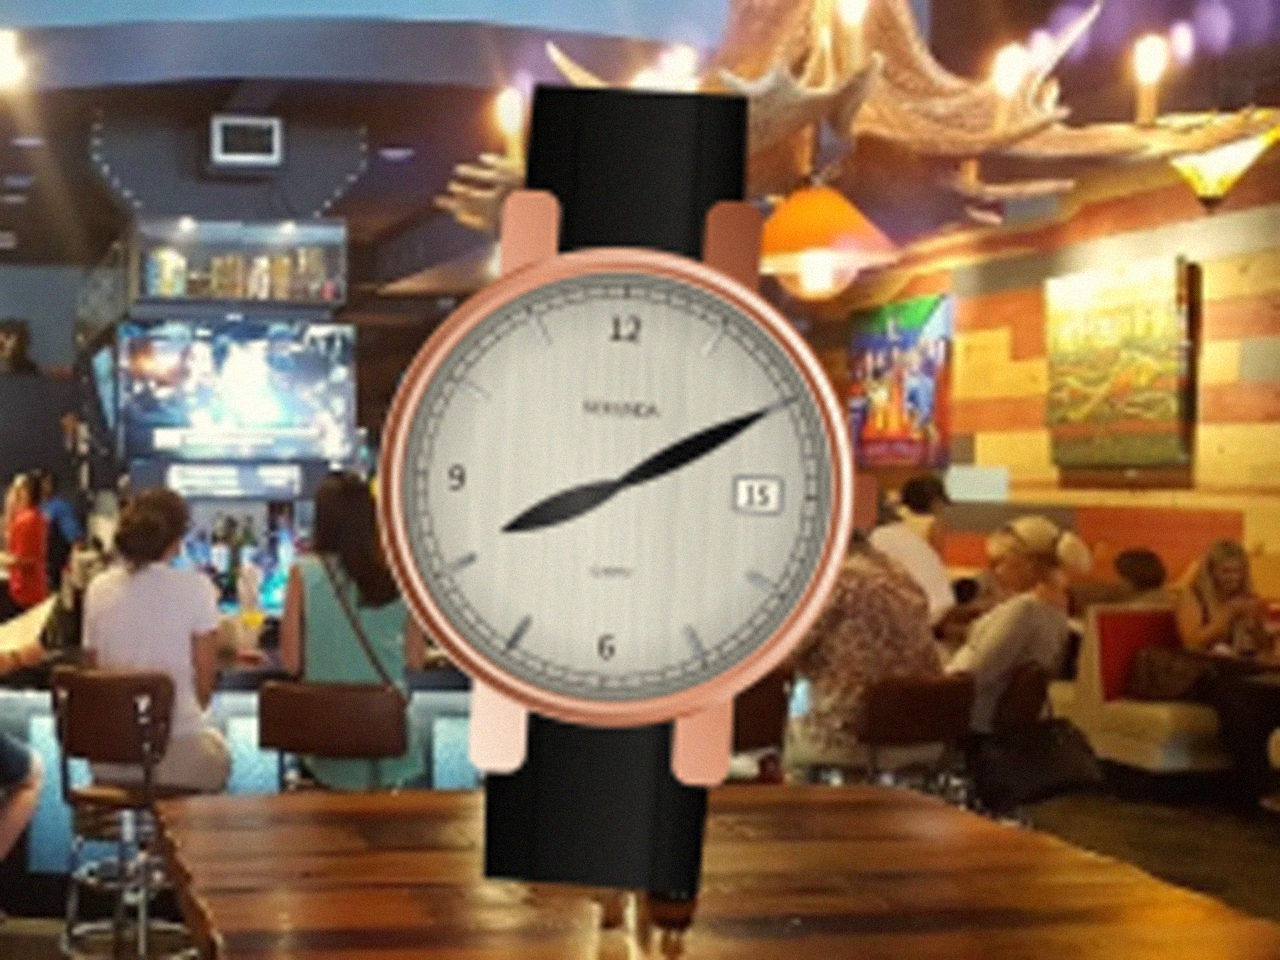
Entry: 8 h 10 min
